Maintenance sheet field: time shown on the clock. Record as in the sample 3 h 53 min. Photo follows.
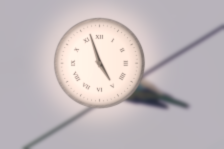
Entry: 4 h 57 min
